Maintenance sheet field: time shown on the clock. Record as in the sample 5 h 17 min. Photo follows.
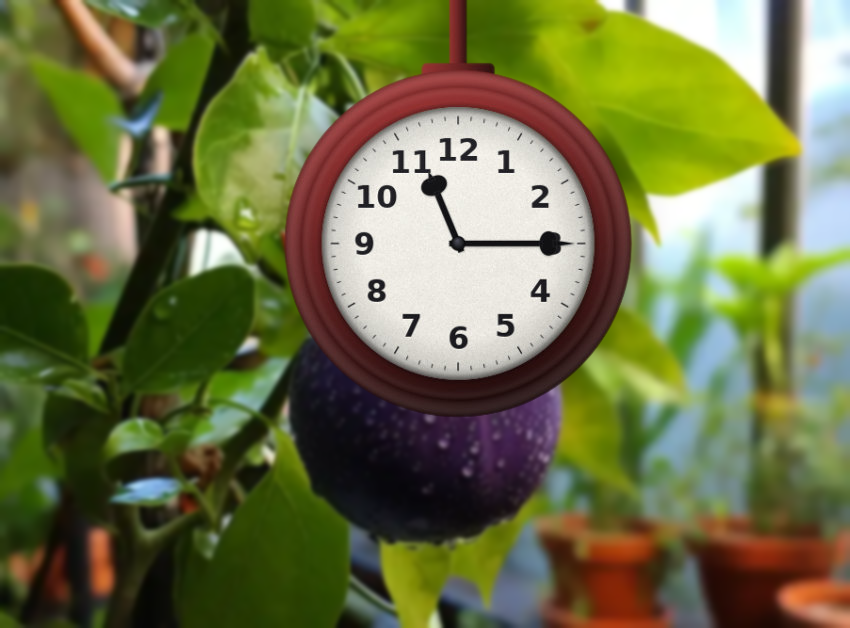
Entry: 11 h 15 min
